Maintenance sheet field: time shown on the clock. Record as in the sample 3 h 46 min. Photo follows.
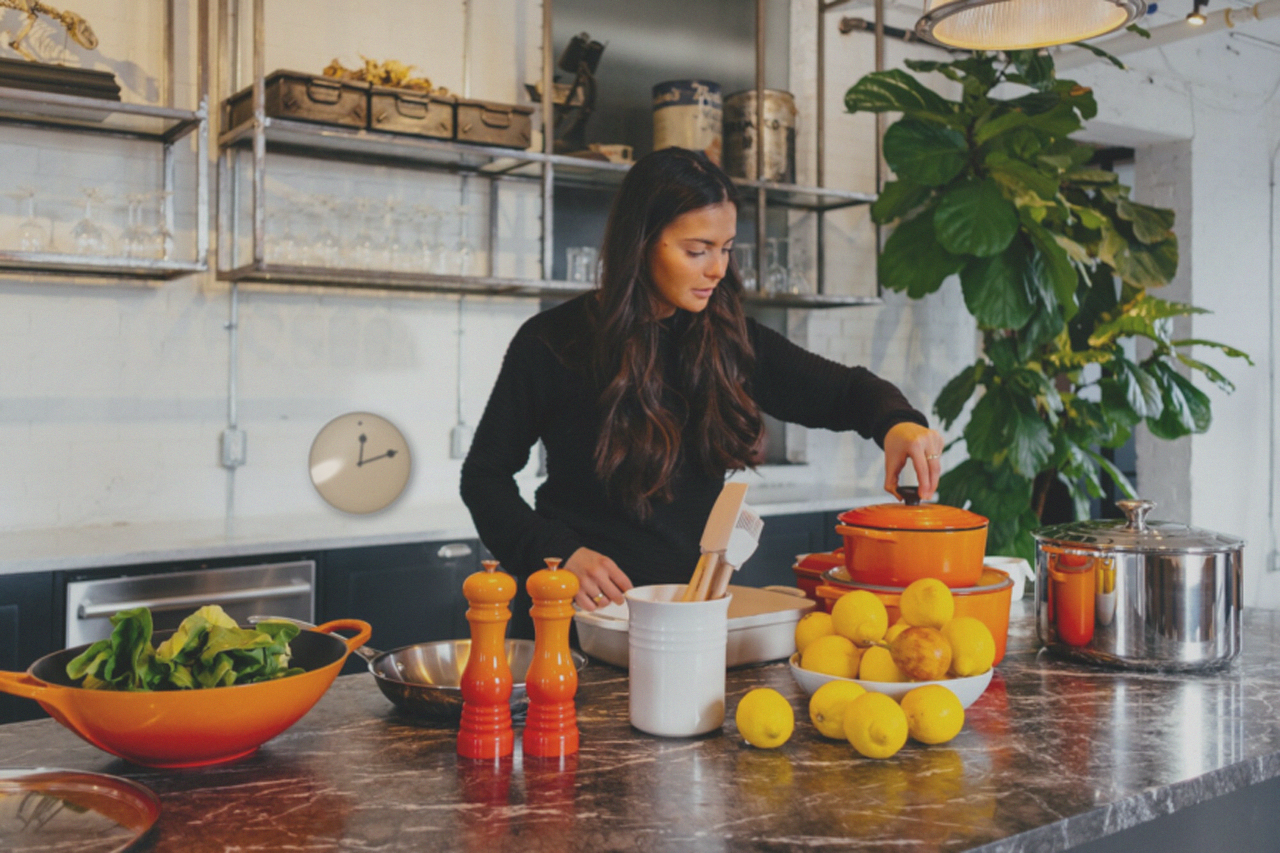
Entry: 12 h 12 min
